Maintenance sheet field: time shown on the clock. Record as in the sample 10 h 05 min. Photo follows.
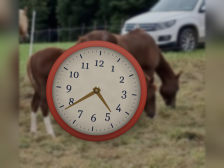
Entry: 4 h 39 min
